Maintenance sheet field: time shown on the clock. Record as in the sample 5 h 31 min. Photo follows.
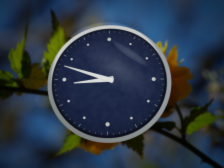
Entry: 8 h 48 min
